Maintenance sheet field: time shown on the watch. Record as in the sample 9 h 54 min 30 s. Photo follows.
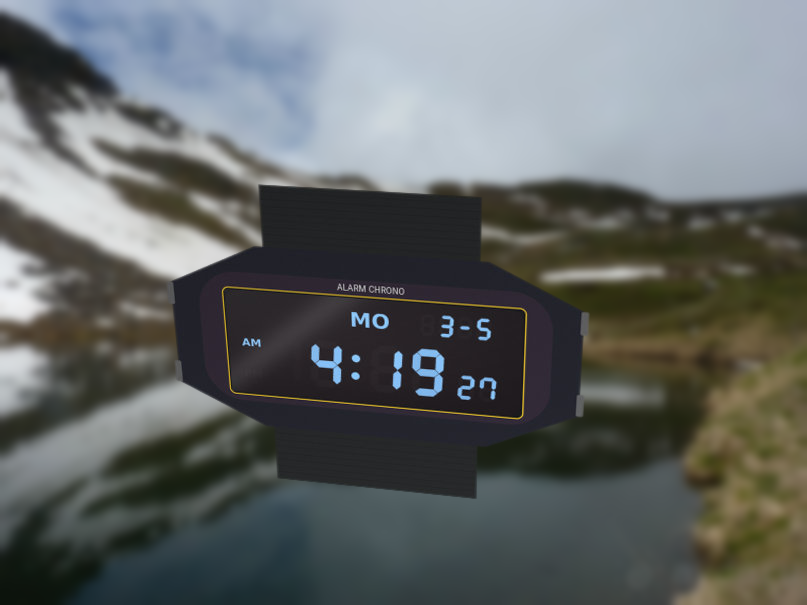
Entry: 4 h 19 min 27 s
